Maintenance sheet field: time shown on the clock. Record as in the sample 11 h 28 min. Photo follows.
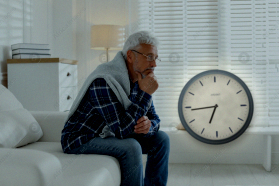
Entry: 6 h 44 min
